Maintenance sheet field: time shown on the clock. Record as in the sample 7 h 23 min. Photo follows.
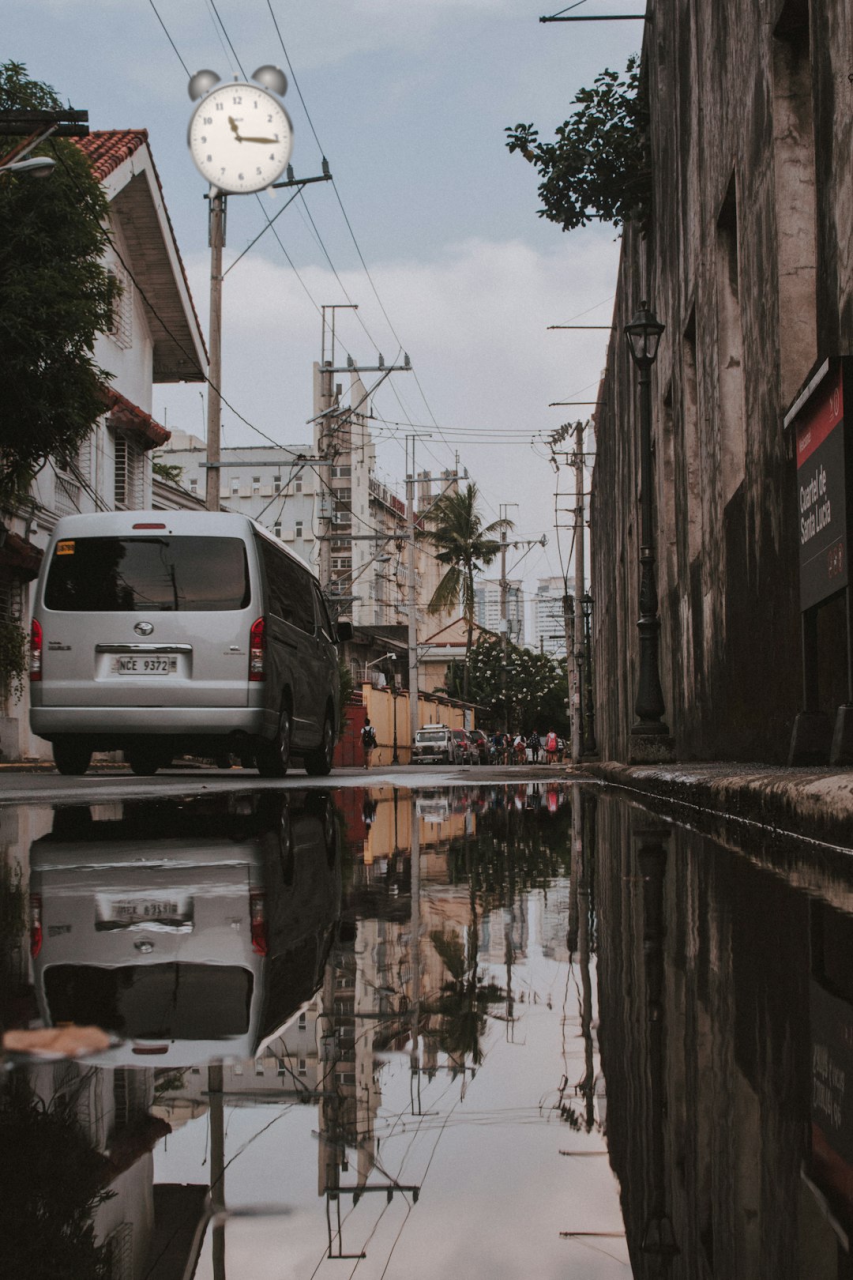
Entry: 11 h 16 min
